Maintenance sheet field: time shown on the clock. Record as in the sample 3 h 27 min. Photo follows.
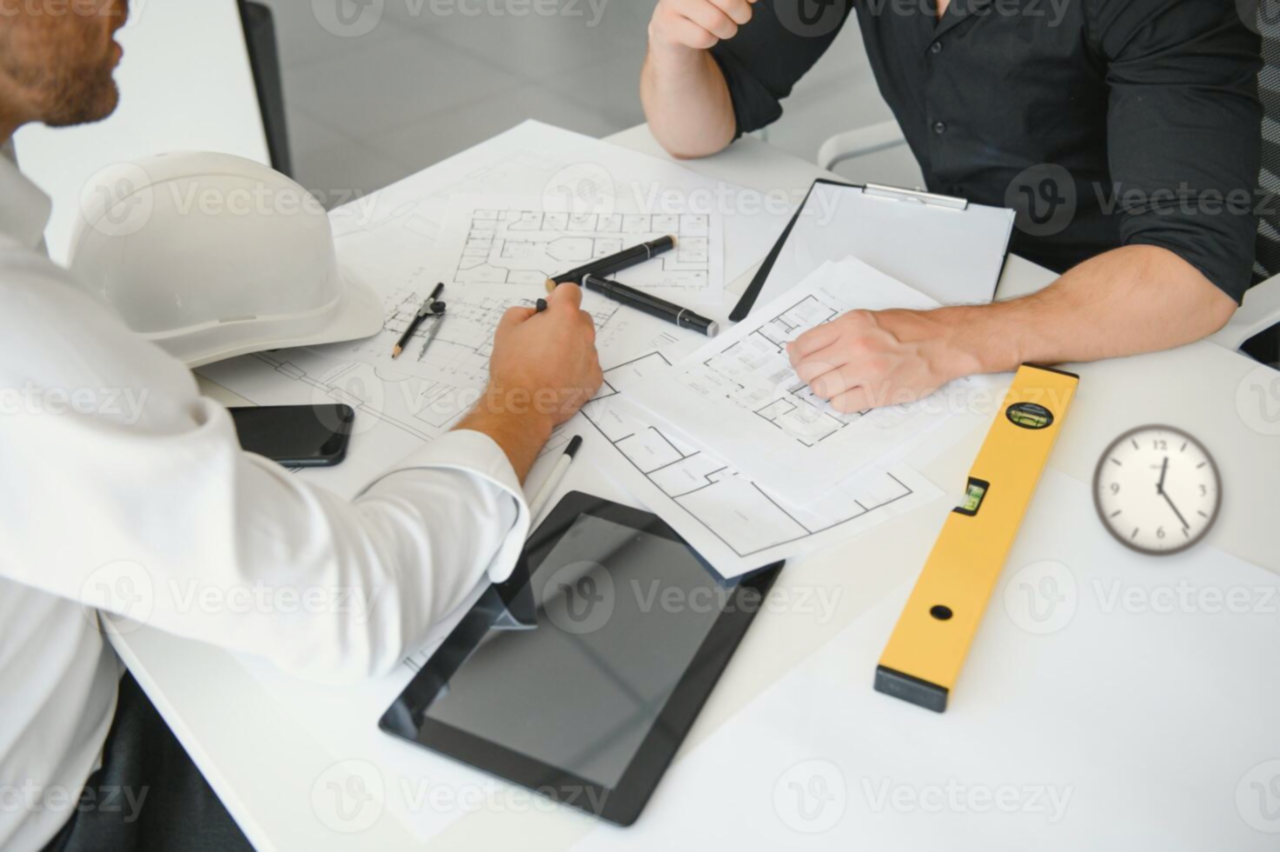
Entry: 12 h 24 min
